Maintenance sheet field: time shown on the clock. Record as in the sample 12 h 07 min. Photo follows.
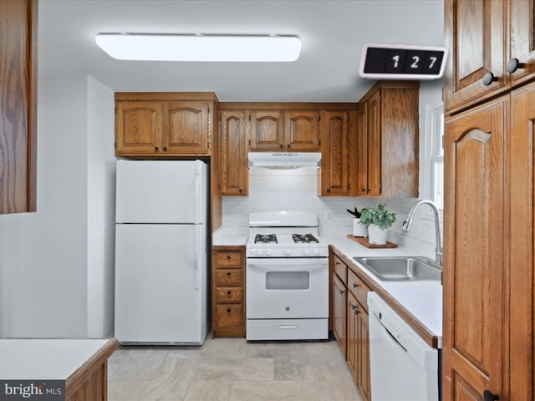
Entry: 1 h 27 min
